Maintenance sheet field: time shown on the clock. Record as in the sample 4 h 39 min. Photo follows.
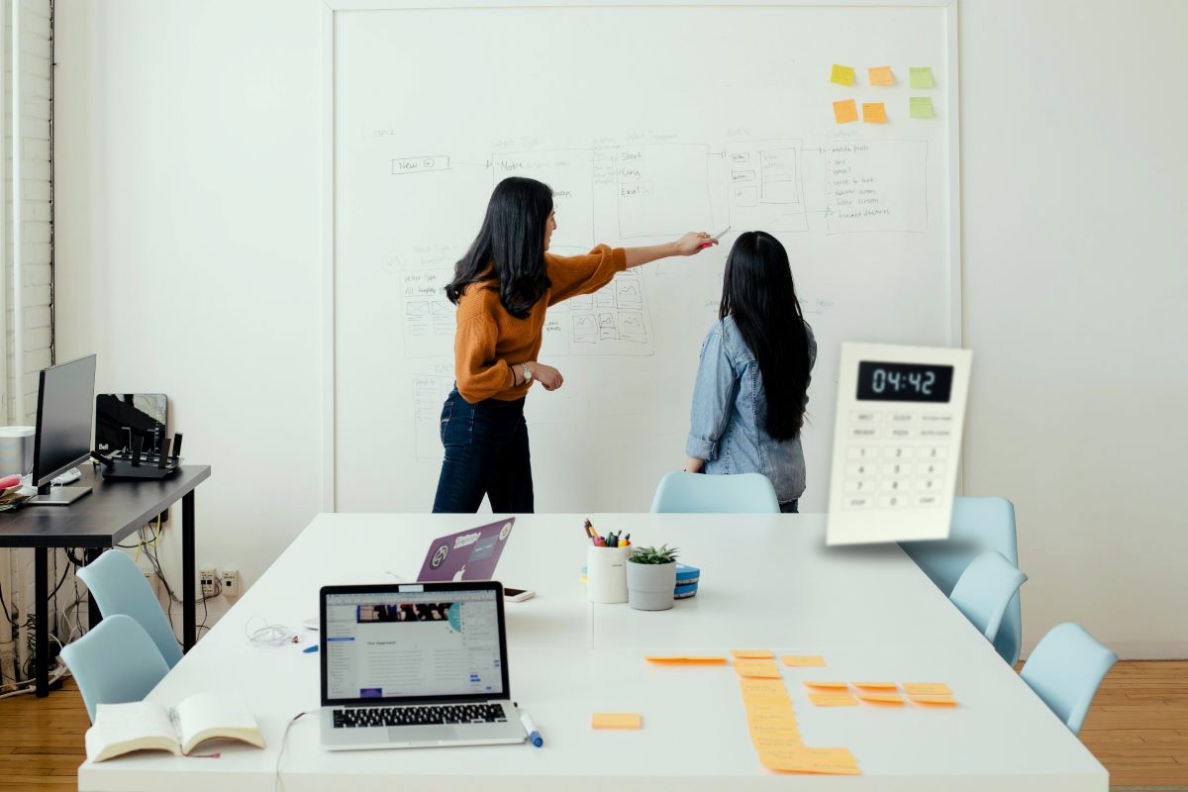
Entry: 4 h 42 min
